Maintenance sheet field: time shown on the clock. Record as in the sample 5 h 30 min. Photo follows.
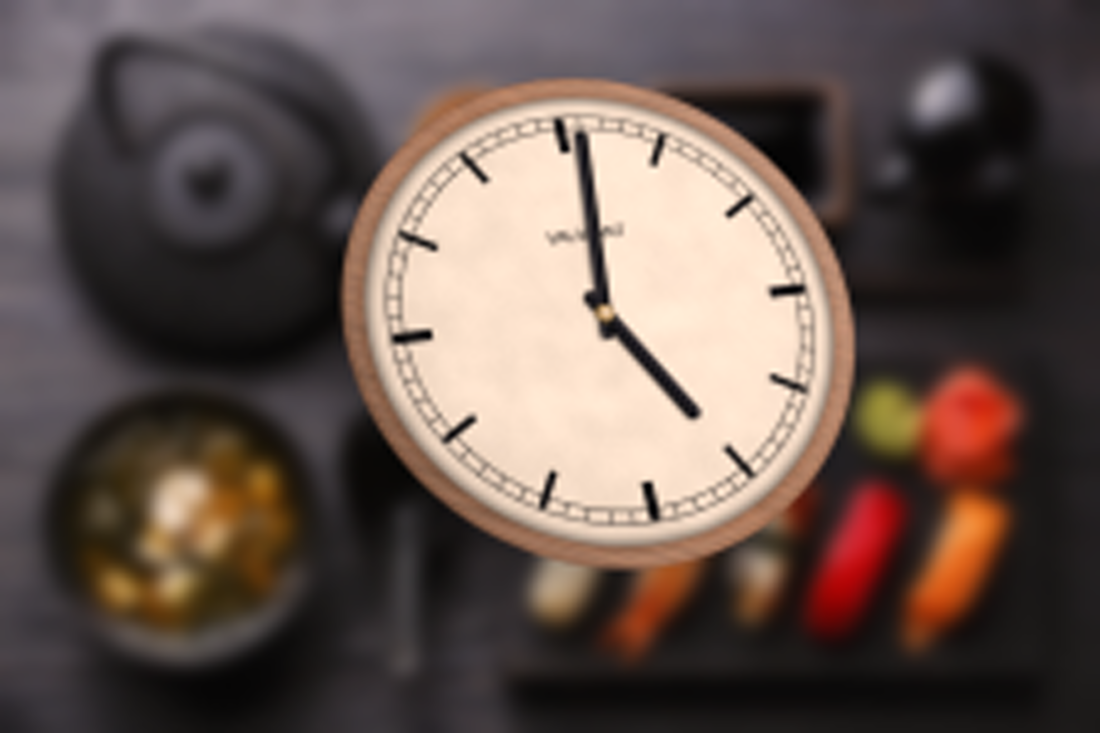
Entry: 5 h 01 min
